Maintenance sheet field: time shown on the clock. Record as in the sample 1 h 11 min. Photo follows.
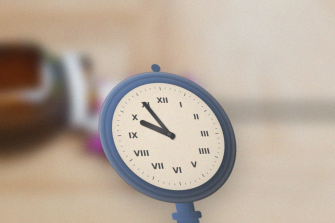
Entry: 9 h 55 min
